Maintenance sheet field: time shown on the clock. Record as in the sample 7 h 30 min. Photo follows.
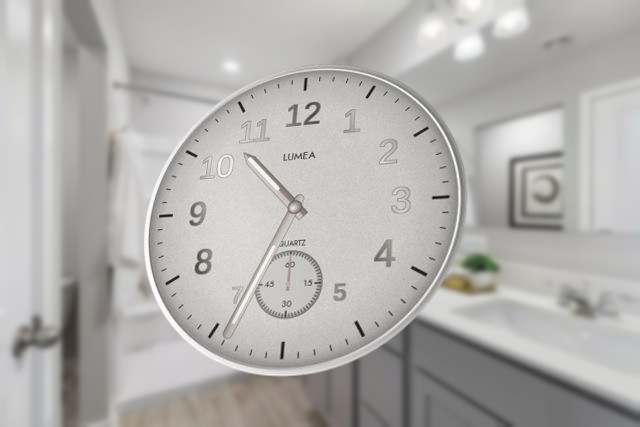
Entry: 10 h 34 min
